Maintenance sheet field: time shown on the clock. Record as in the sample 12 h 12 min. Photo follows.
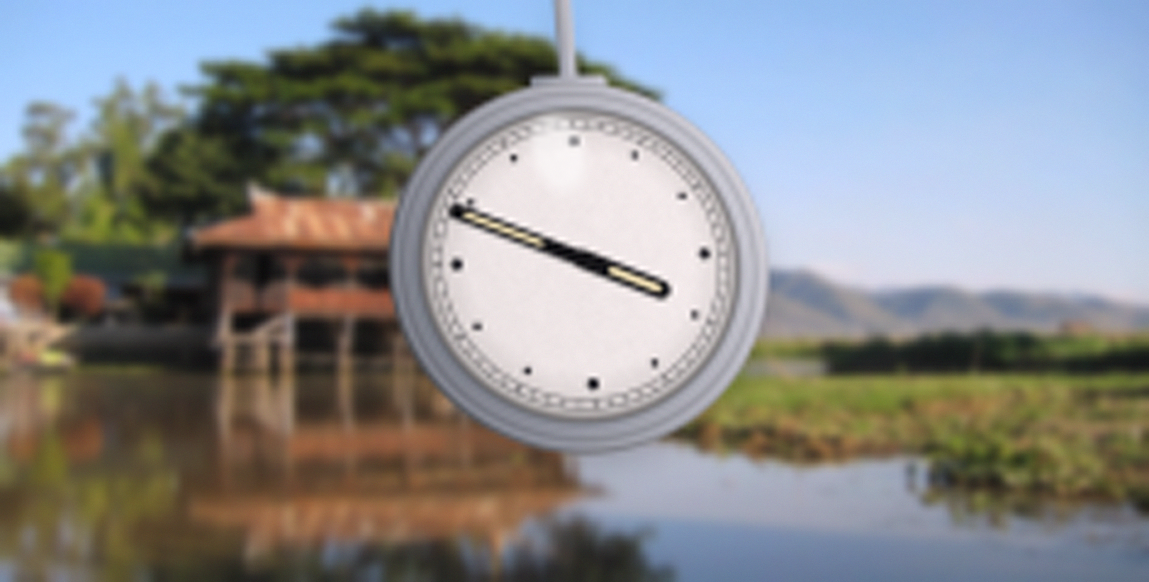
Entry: 3 h 49 min
